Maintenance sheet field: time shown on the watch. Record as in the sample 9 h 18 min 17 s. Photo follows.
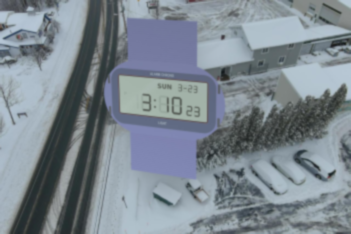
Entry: 3 h 10 min 23 s
